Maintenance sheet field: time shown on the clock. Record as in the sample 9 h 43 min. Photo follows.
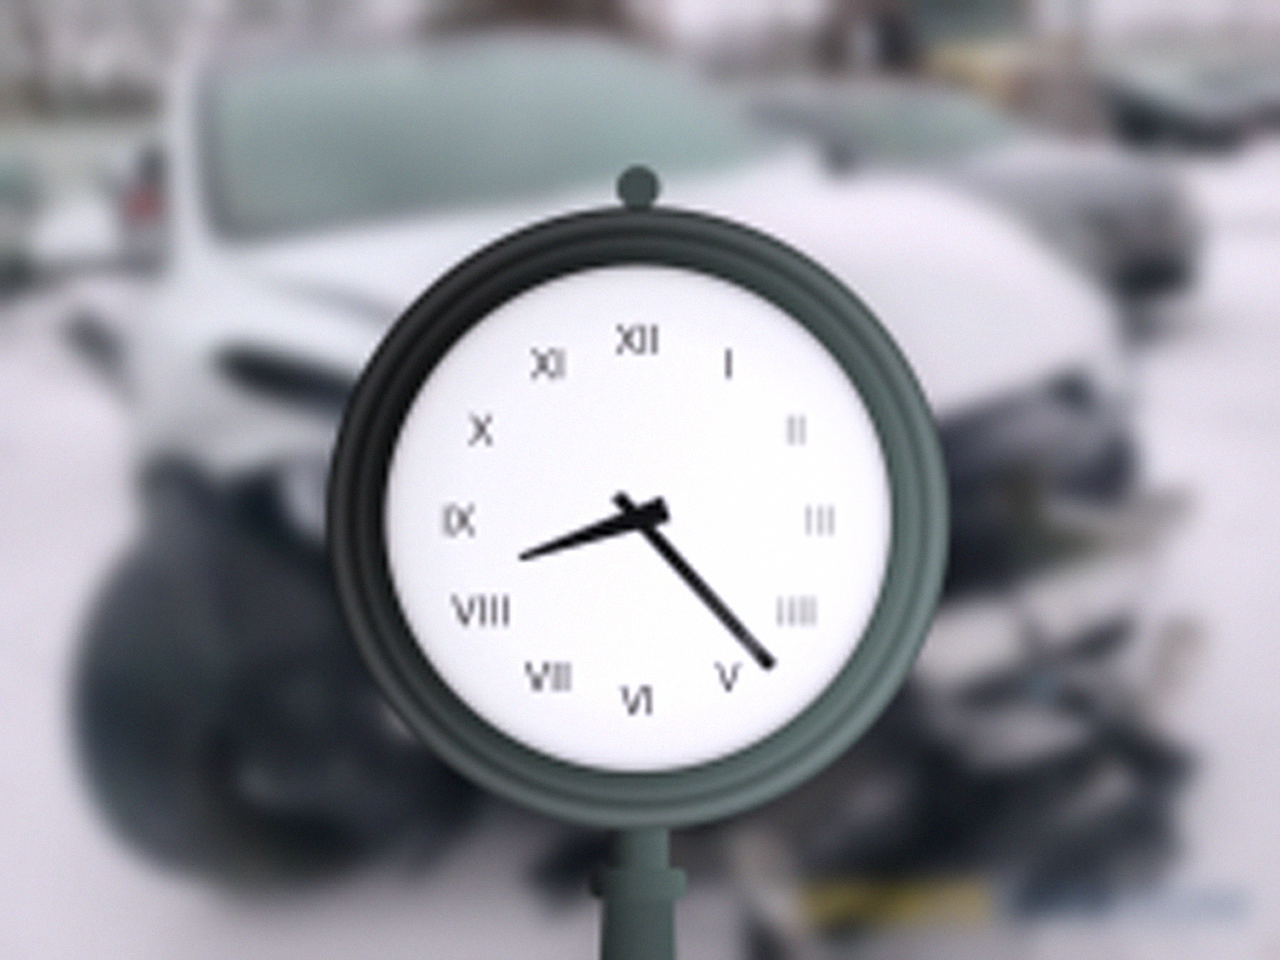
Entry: 8 h 23 min
